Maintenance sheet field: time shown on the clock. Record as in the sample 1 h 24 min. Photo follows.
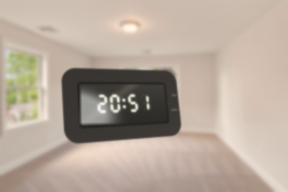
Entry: 20 h 51 min
